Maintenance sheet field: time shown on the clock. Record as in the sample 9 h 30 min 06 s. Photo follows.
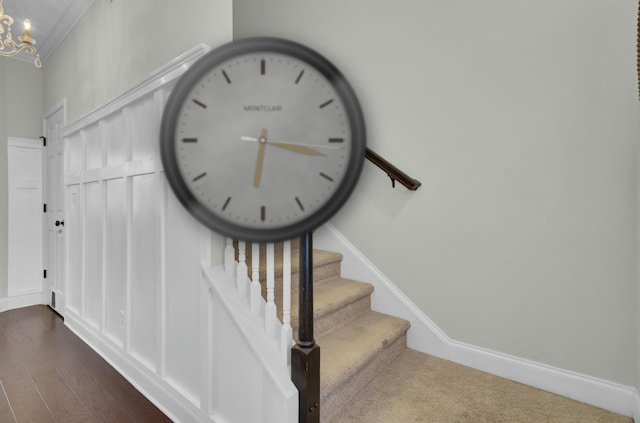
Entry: 6 h 17 min 16 s
